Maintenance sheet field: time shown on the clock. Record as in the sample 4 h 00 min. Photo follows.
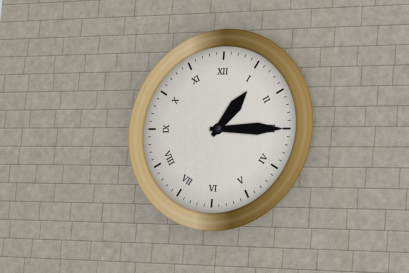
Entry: 1 h 15 min
